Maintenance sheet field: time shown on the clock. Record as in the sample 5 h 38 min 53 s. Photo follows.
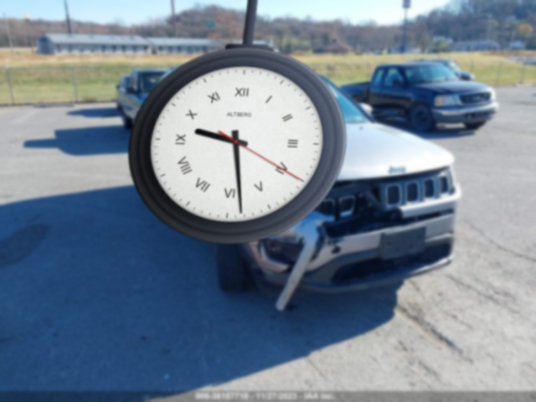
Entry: 9 h 28 min 20 s
